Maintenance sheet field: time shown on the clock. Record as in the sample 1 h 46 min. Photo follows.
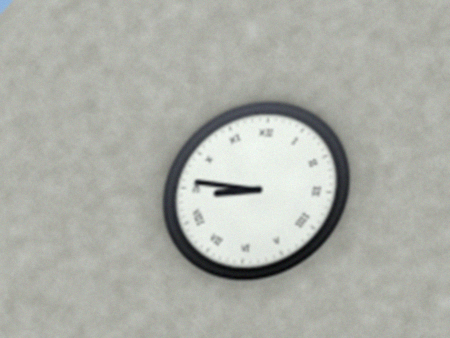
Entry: 8 h 46 min
